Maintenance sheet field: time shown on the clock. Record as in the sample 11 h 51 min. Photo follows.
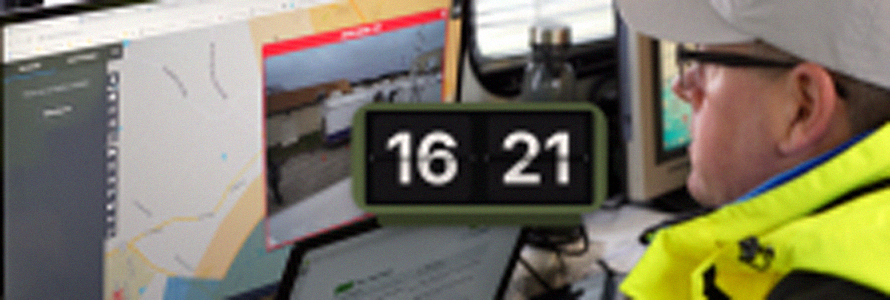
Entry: 16 h 21 min
